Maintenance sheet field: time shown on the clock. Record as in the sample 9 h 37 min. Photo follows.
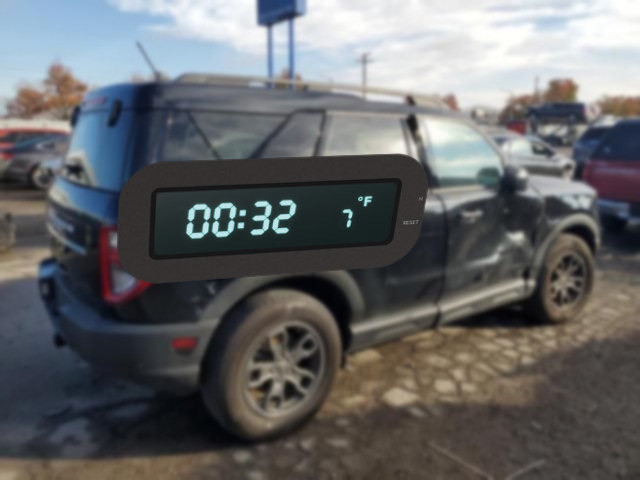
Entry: 0 h 32 min
